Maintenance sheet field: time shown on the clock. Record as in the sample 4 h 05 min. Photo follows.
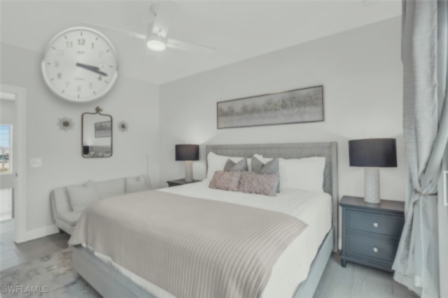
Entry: 3 h 18 min
